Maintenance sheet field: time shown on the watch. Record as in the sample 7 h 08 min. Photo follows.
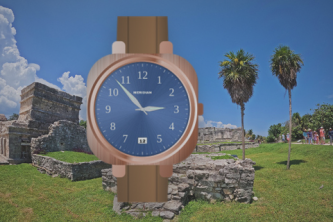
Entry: 2 h 53 min
